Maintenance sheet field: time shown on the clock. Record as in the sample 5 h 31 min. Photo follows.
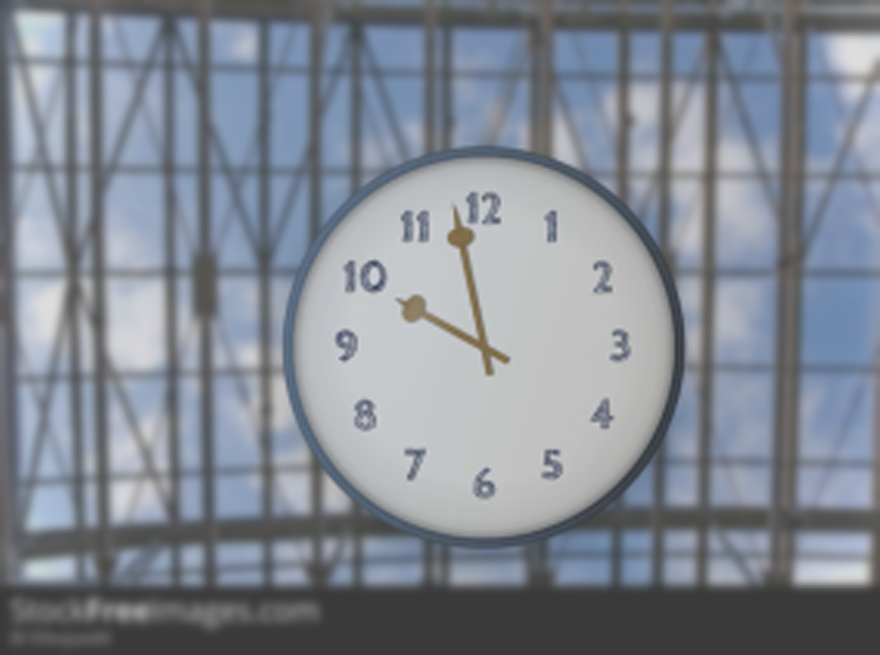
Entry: 9 h 58 min
